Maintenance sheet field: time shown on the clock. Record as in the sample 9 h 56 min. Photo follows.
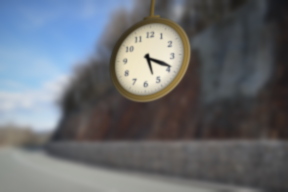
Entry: 5 h 19 min
